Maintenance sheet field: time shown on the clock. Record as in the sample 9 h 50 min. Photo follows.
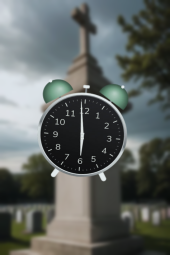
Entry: 5 h 59 min
